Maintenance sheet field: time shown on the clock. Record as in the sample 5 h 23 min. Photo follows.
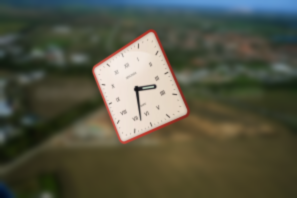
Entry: 3 h 33 min
